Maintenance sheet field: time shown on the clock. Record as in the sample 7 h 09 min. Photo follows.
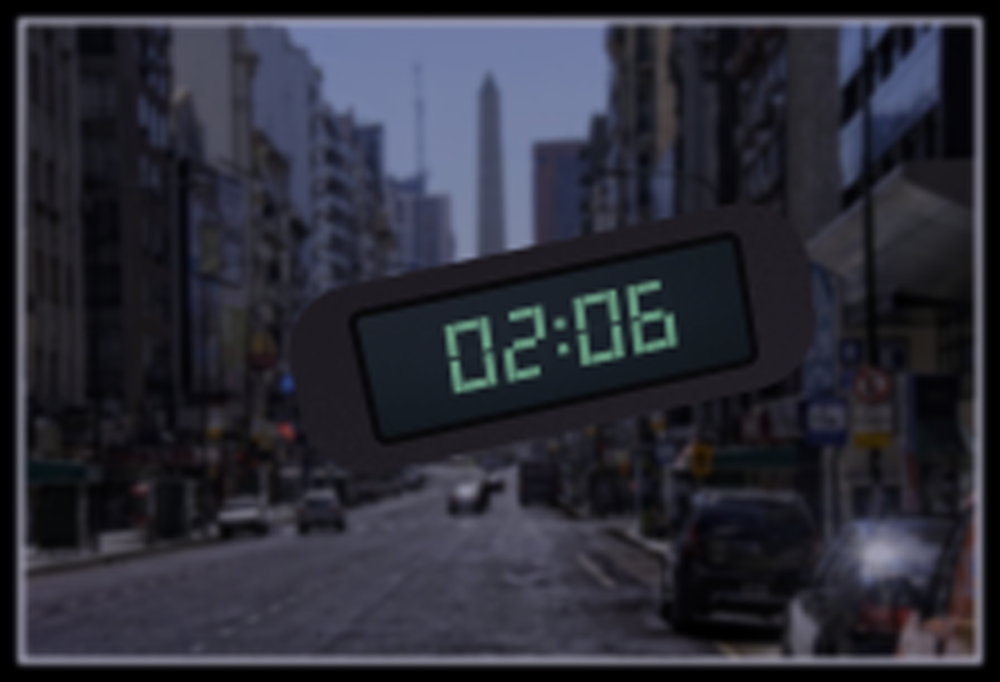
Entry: 2 h 06 min
